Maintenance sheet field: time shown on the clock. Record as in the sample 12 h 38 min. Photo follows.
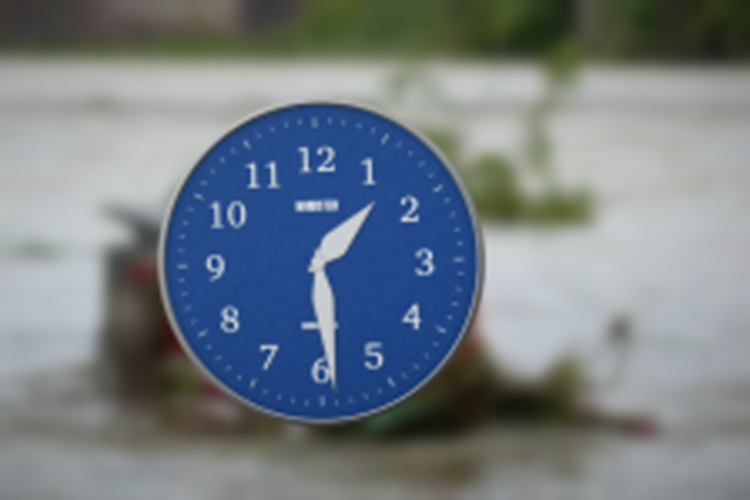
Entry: 1 h 29 min
